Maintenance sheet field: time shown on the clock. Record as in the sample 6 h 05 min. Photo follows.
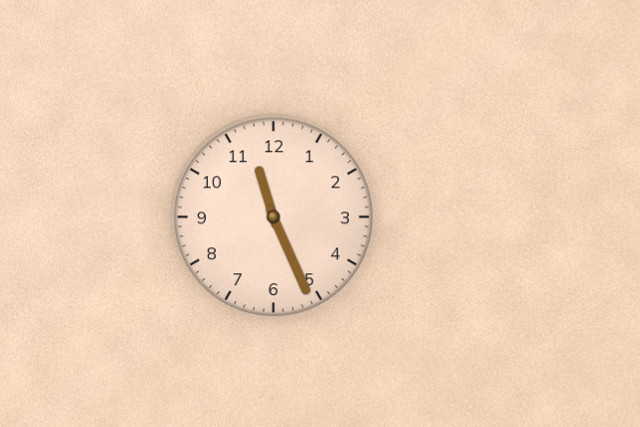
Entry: 11 h 26 min
